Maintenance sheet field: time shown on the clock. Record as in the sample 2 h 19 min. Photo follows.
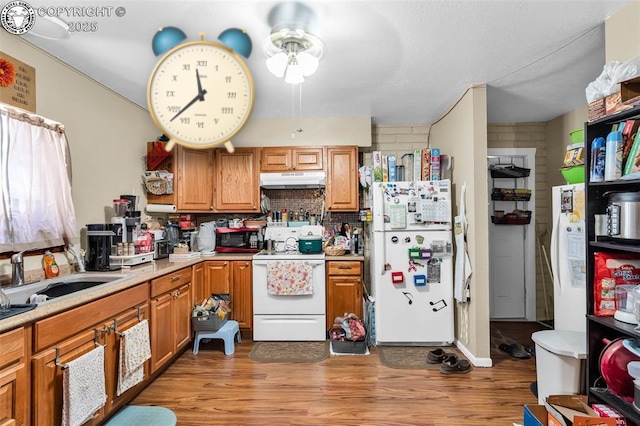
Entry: 11 h 38 min
